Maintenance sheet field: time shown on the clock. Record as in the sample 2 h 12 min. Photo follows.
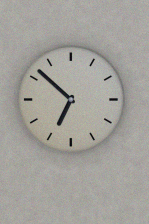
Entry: 6 h 52 min
